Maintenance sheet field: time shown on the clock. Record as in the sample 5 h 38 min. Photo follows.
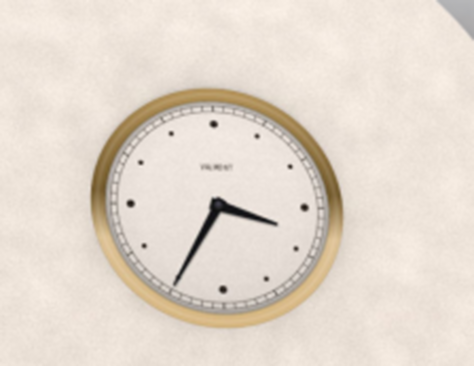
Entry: 3 h 35 min
